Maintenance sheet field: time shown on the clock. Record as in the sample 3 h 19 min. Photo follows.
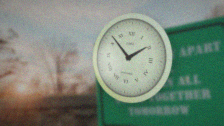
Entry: 1 h 52 min
